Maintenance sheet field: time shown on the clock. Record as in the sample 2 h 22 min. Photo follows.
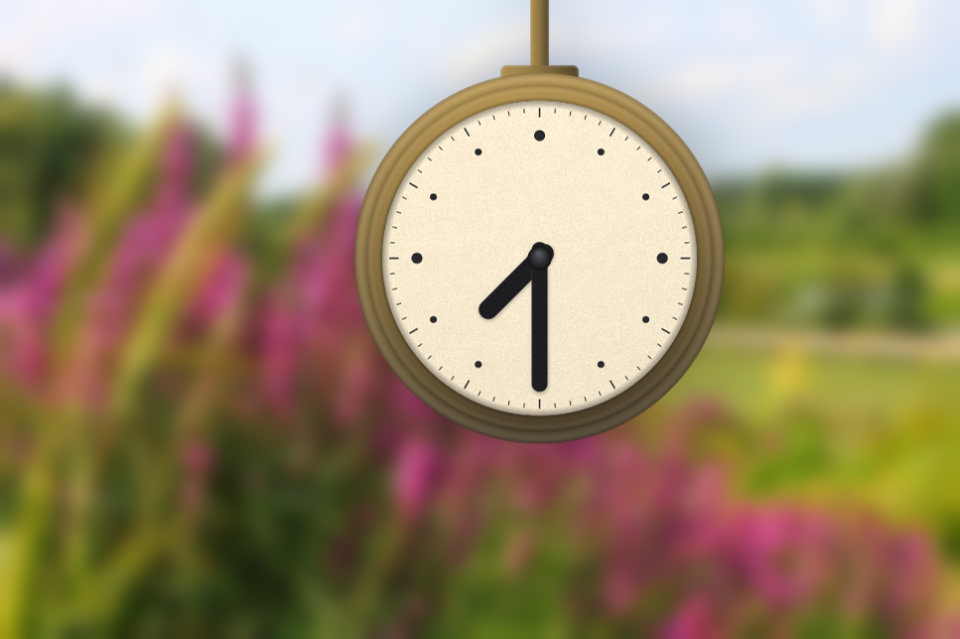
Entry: 7 h 30 min
